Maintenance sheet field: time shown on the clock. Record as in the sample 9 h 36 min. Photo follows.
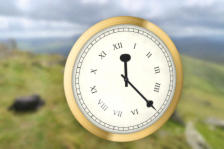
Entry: 12 h 25 min
